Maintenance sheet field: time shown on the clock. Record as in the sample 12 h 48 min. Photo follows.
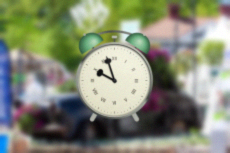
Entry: 9 h 57 min
